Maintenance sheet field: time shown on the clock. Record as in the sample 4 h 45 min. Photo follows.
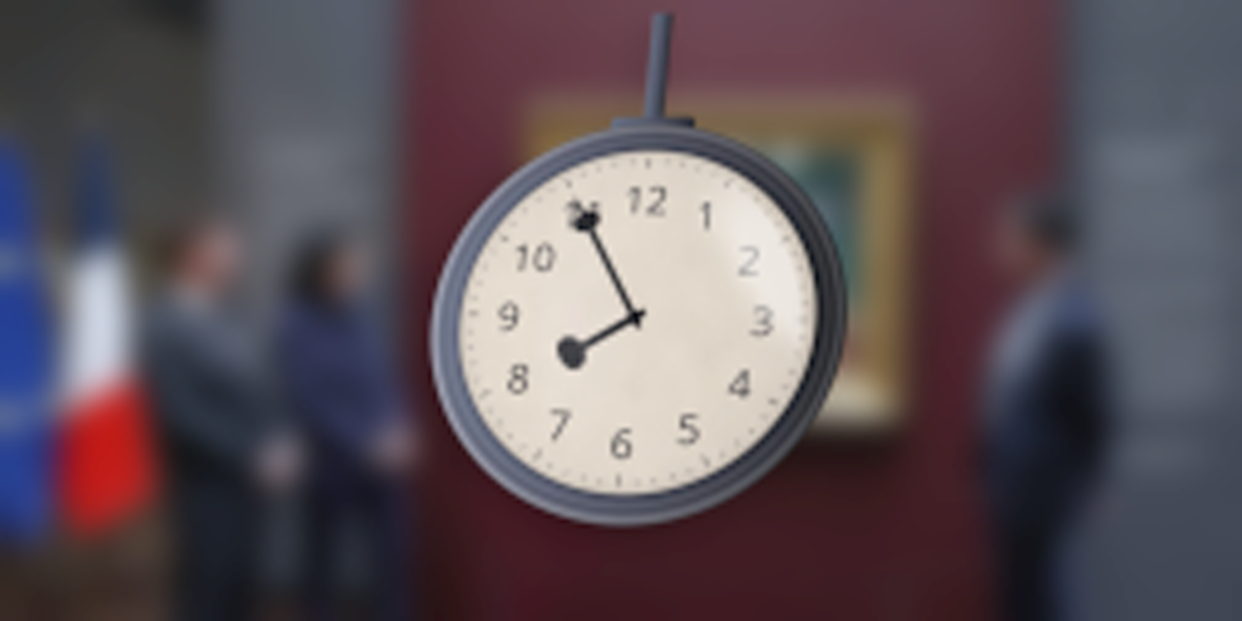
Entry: 7 h 55 min
